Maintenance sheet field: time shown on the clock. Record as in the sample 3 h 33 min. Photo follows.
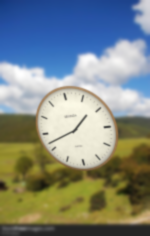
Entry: 1 h 42 min
